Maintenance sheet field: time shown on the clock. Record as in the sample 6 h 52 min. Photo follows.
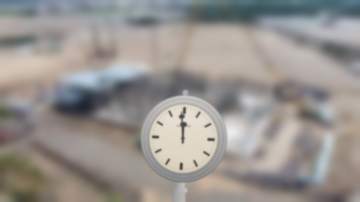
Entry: 11 h 59 min
